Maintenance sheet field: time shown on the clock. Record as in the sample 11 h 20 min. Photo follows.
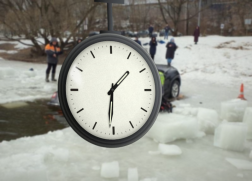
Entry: 1 h 31 min
